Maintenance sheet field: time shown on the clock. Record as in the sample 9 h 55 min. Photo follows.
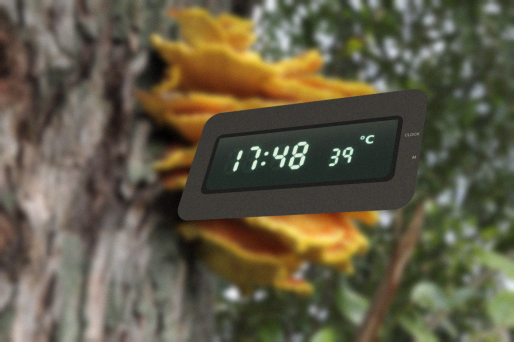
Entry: 17 h 48 min
